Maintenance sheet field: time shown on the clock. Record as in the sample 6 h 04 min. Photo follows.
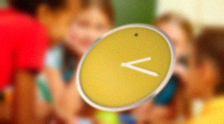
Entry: 2 h 17 min
